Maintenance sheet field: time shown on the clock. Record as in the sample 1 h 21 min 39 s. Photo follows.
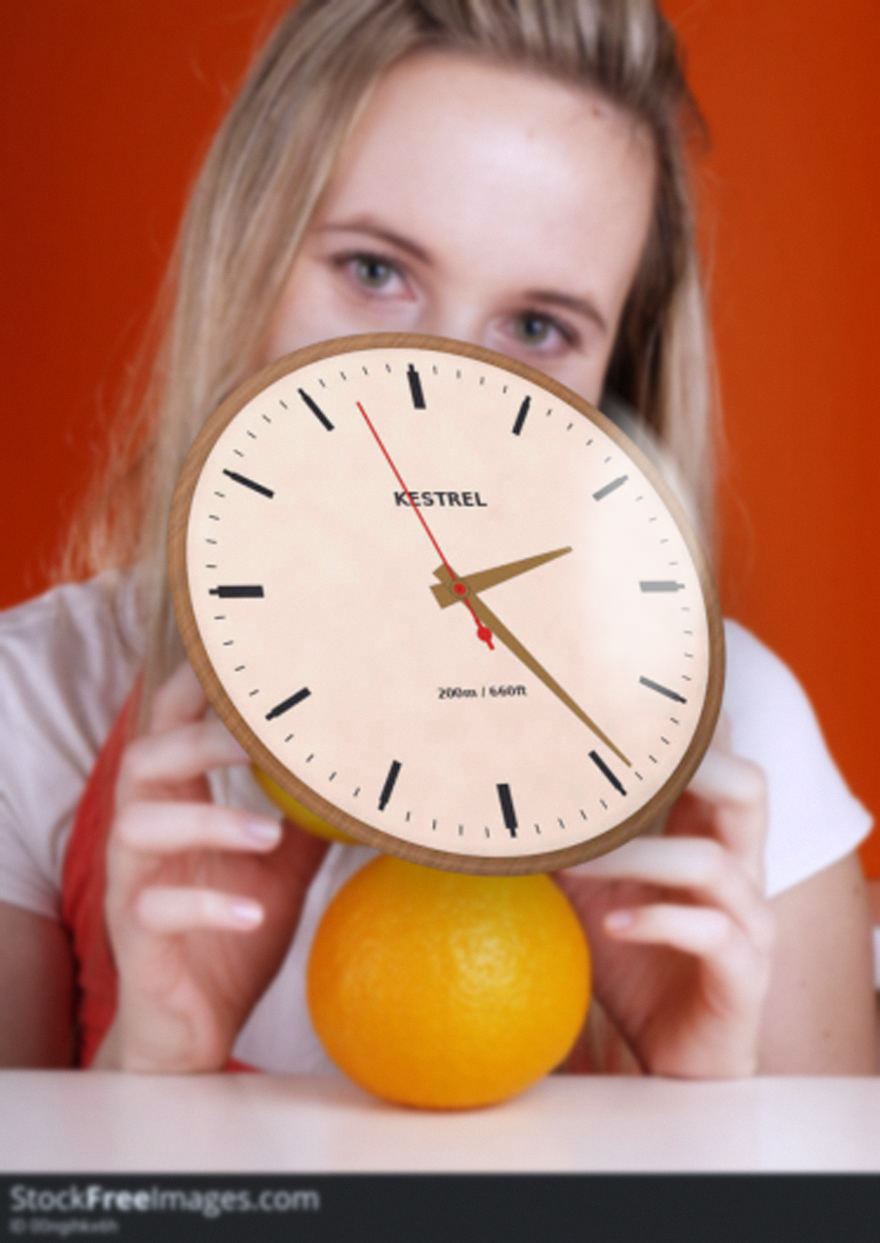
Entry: 2 h 23 min 57 s
